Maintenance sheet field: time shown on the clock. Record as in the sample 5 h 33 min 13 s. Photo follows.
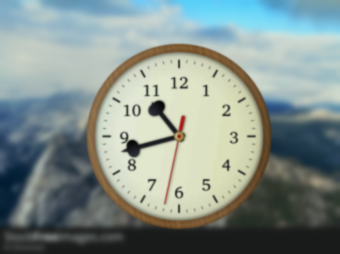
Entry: 10 h 42 min 32 s
